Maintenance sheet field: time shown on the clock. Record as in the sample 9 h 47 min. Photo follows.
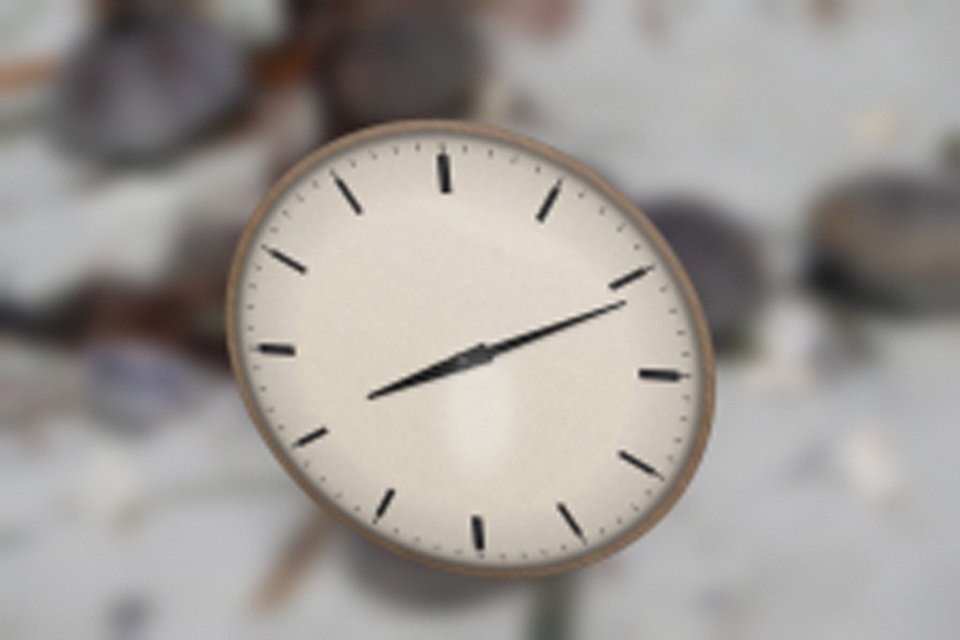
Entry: 8 h 11 min
